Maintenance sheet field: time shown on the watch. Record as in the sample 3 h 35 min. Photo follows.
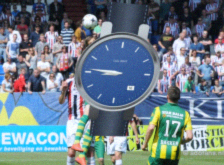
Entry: 8 h 46 min
